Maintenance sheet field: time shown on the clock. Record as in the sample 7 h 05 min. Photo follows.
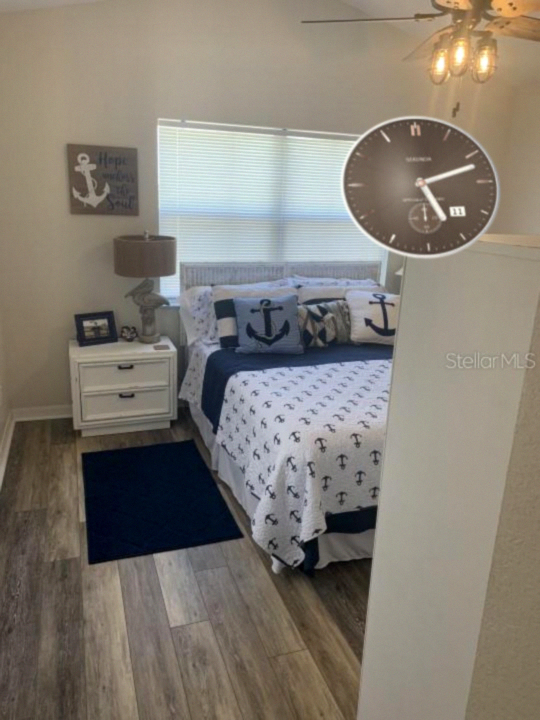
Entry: 5 h 12 min
